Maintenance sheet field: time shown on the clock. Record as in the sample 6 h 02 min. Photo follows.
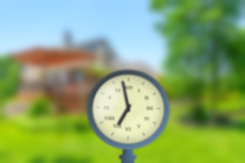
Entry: 6 h 58 min
